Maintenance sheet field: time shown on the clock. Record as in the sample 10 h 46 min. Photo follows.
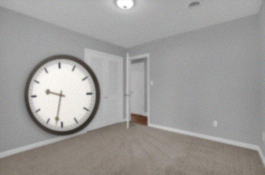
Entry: 9 h 32 min
